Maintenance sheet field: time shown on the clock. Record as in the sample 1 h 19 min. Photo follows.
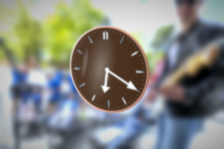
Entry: 6 h 20 min
